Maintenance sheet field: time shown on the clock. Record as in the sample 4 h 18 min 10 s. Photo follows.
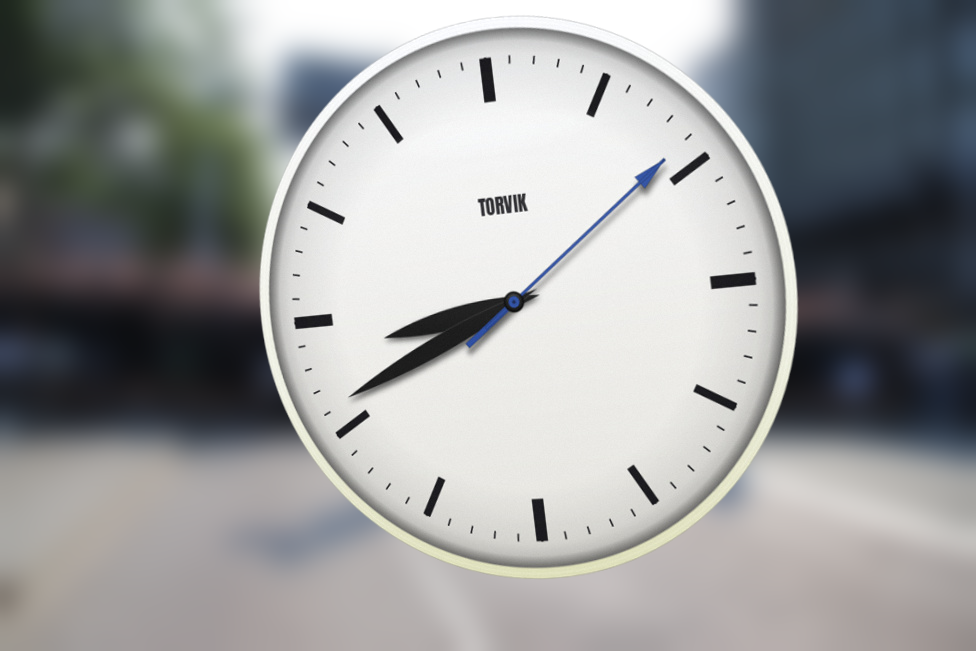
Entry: 8 h 41 min 09 s
